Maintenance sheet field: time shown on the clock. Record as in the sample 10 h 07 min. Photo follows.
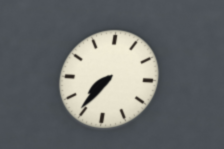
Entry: 7 h 36 min
